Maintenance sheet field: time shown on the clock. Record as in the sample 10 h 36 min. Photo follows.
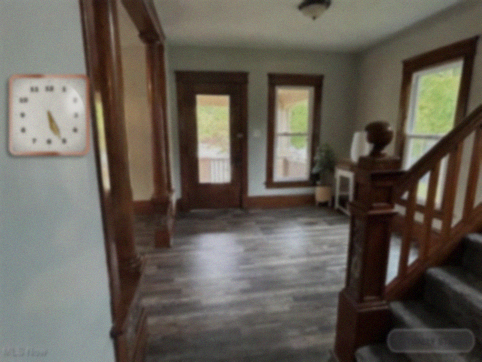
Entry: 5 h 26 min
